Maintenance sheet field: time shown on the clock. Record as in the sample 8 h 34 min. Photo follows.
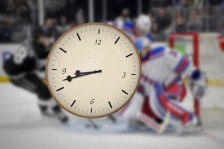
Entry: 8 h 42 min
